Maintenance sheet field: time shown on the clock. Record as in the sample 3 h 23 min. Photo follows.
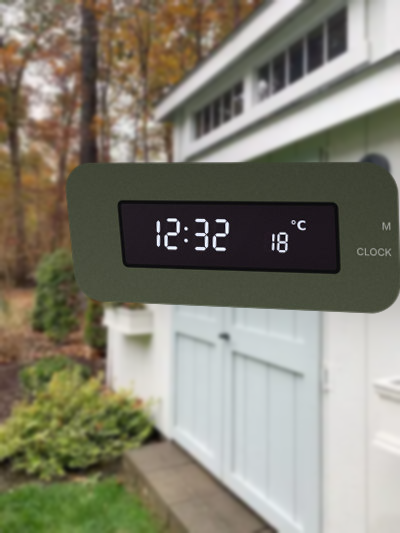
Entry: 12 h 32 min
